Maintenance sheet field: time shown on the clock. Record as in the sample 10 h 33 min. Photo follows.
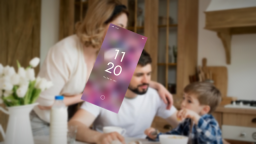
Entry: 11 h 20 min
